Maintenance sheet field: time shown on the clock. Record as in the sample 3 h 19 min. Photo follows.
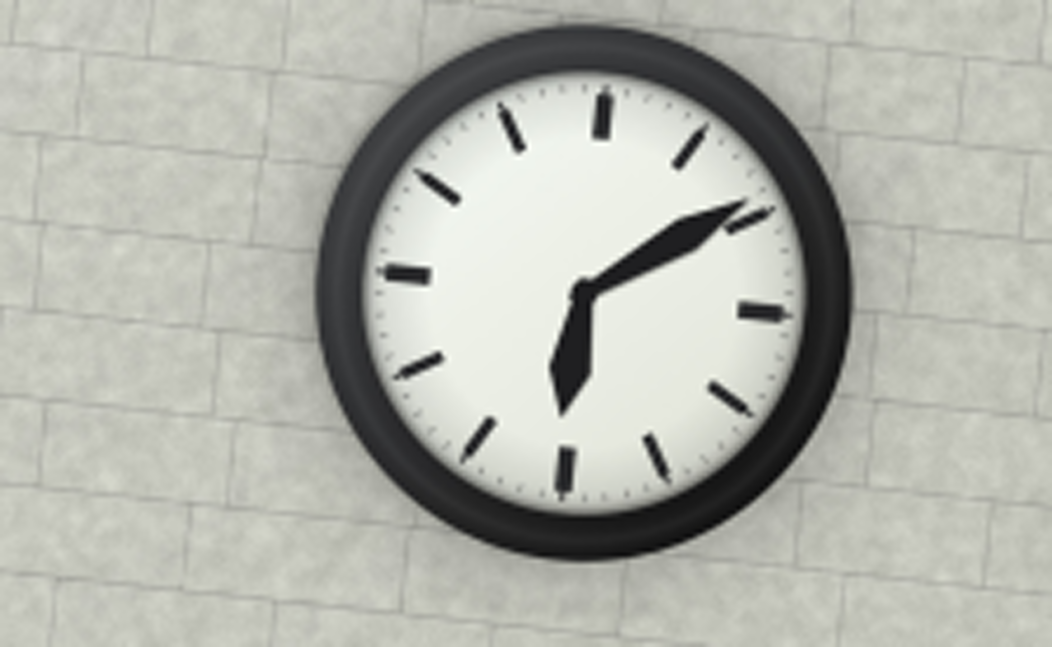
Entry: 6 h 09 min
